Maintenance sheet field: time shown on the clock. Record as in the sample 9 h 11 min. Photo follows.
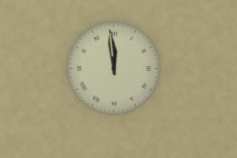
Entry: 11 h 59 min
